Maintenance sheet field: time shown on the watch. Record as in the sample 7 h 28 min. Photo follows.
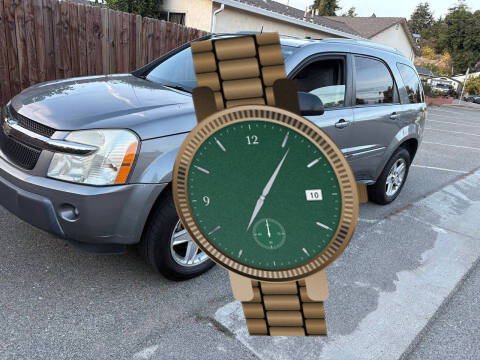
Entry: 7 h 06 min
